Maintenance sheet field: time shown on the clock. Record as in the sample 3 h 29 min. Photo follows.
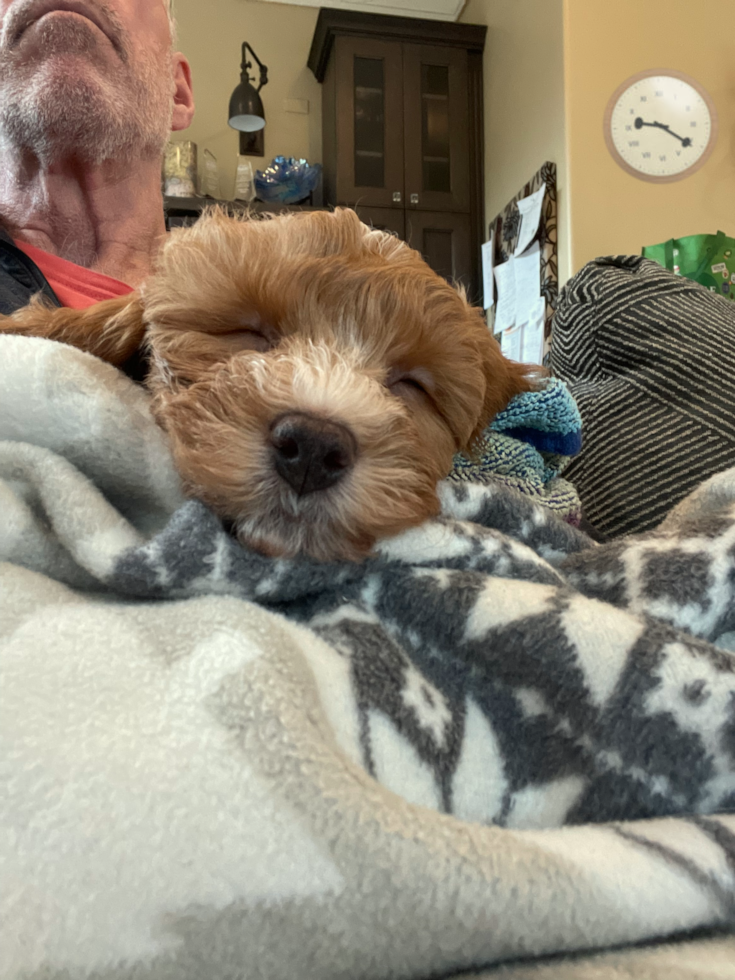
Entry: 9 h 21 min
